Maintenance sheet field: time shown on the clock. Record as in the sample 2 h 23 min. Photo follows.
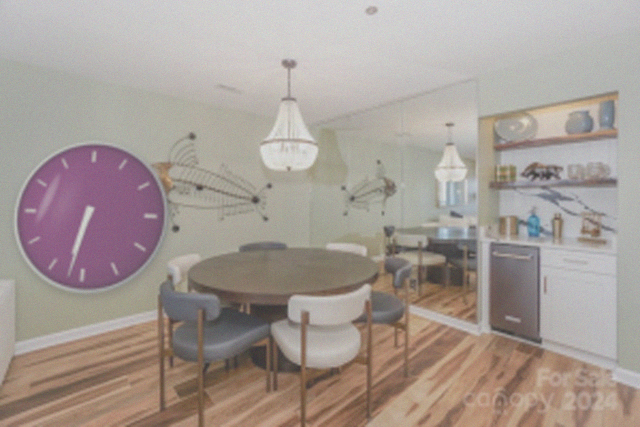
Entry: 6 h 32 min
